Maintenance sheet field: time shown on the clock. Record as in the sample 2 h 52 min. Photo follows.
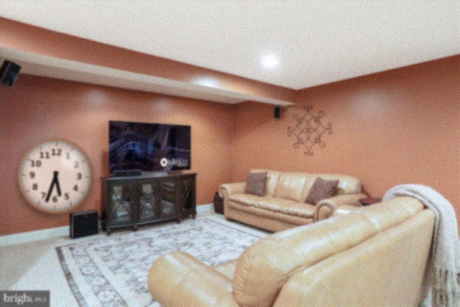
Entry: 5 h 33 min
